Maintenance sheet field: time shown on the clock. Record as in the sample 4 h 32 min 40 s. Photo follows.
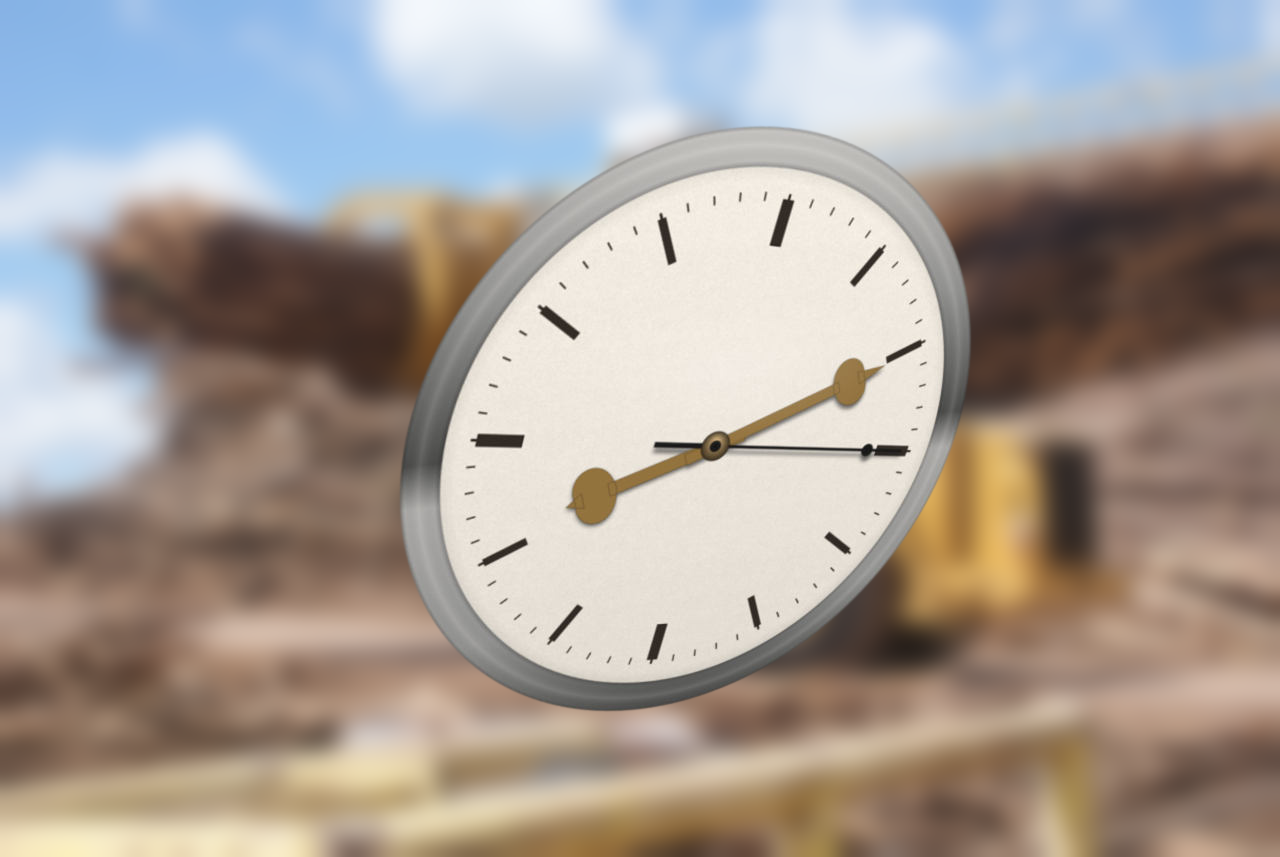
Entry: 8 h 10 min 15 s
